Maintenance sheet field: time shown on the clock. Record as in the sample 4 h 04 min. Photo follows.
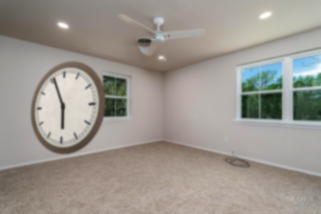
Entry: 5 h 56 min
